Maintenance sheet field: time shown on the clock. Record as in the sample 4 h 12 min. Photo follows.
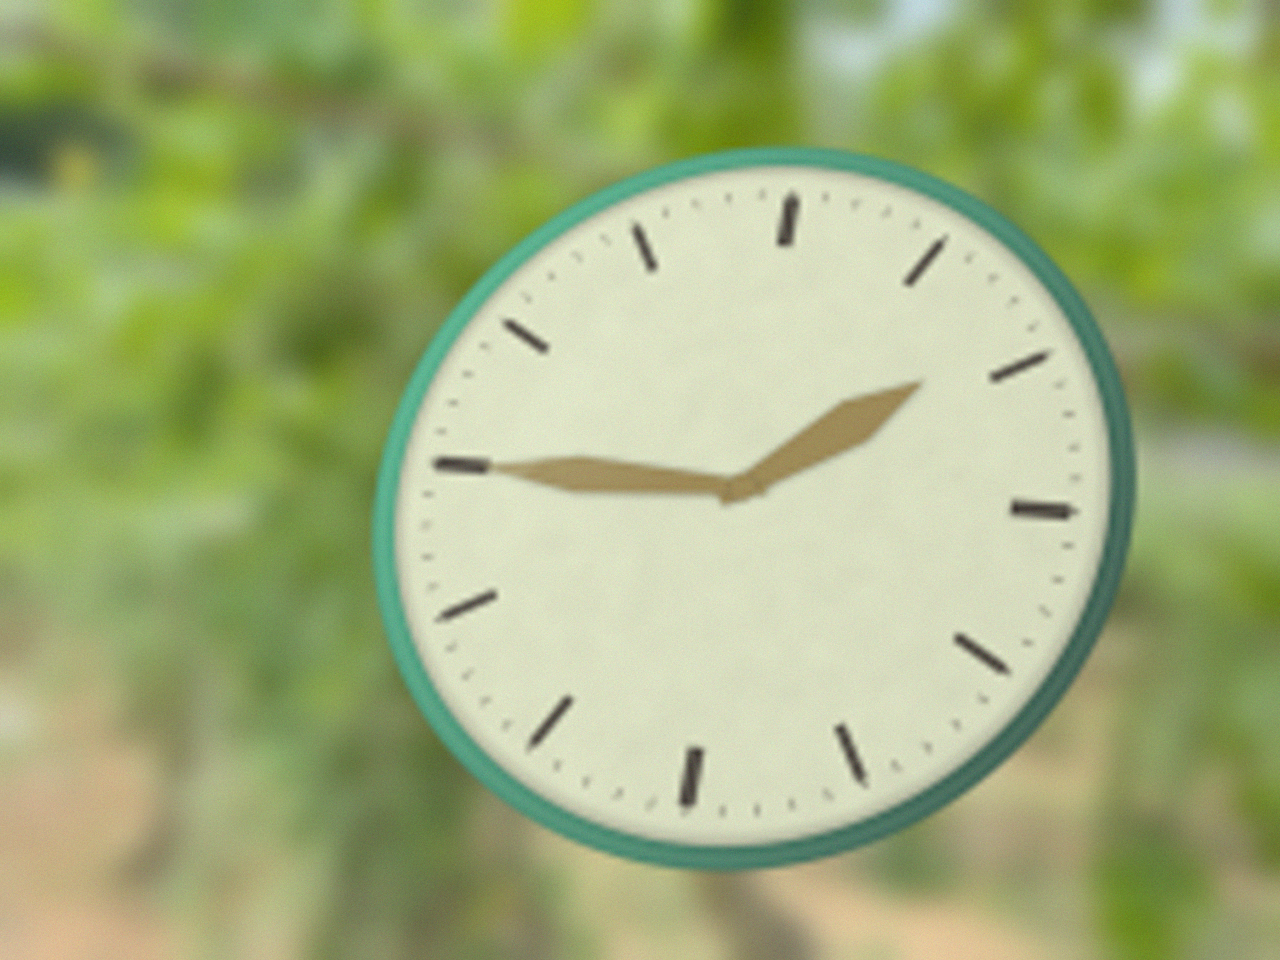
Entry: 1 h 45 min
